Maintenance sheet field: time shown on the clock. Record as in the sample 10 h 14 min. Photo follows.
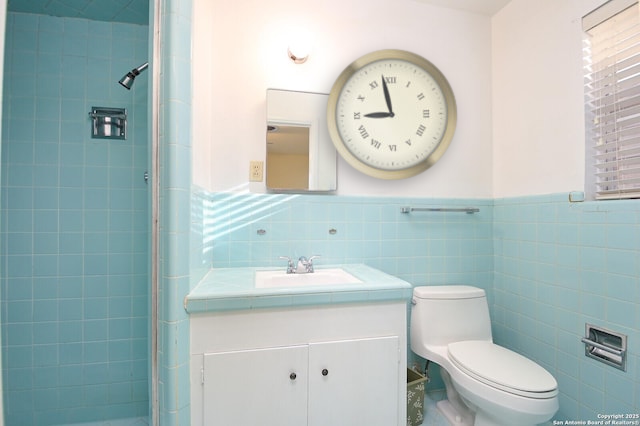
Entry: 8 h 58 min
